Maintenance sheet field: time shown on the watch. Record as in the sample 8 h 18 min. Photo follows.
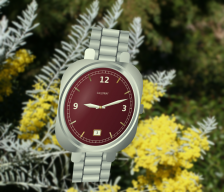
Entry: 9 h 12 min
